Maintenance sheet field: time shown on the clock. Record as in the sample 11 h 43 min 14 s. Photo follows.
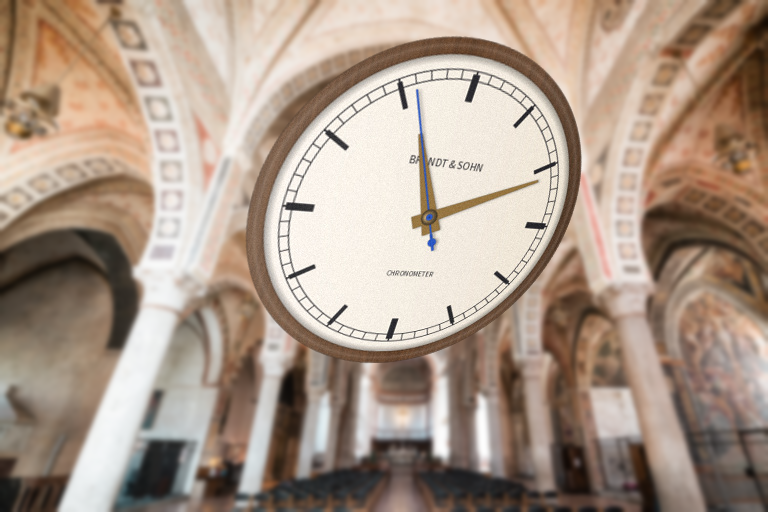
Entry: 11 h 10 min 56 s
